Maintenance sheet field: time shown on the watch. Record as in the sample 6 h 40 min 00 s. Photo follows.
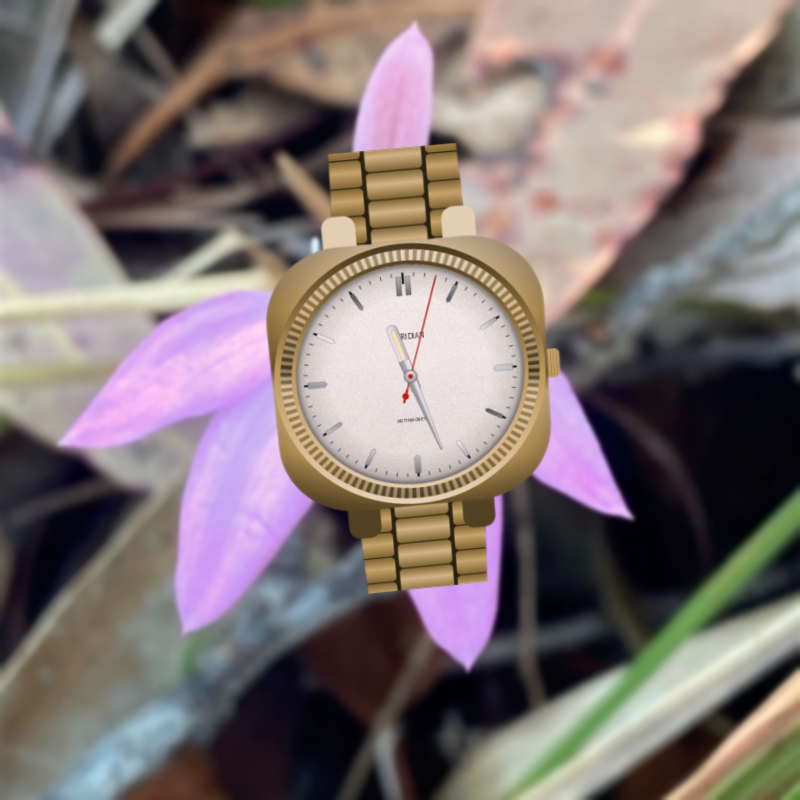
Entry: 11 h 27 min 03 s
